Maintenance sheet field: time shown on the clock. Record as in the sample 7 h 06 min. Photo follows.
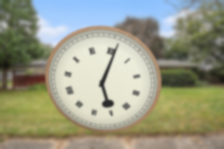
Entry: 5 h 01 min
